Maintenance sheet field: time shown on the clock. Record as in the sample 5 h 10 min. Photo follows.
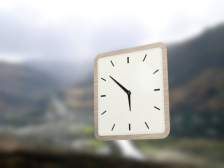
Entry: 5 h 52 min
